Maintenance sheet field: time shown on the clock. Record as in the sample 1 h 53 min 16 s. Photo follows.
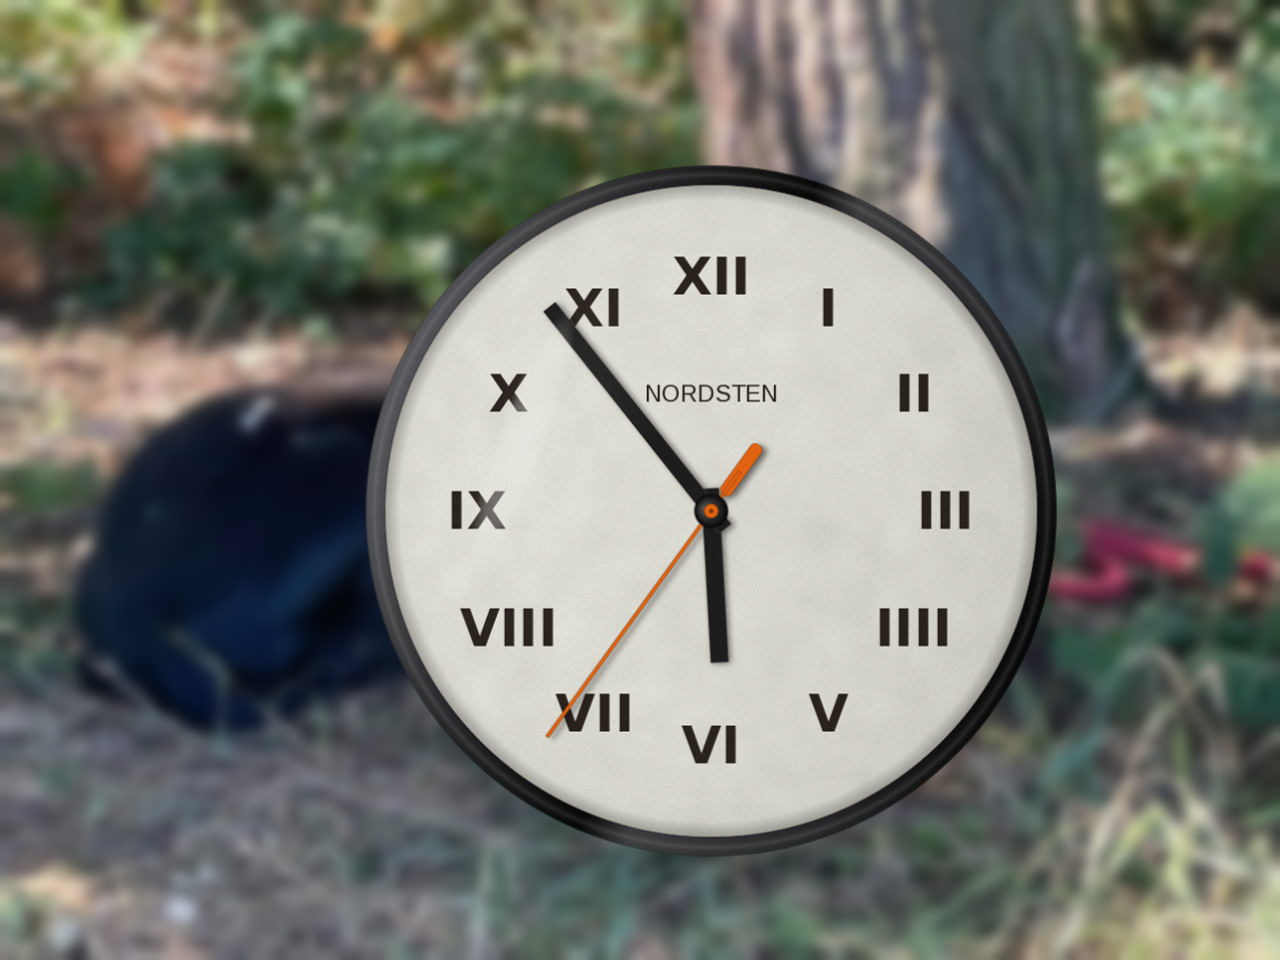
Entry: 5 h 53 min 36 s
